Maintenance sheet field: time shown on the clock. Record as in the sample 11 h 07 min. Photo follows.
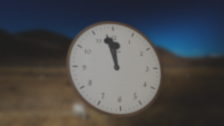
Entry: 11 h 58 min
